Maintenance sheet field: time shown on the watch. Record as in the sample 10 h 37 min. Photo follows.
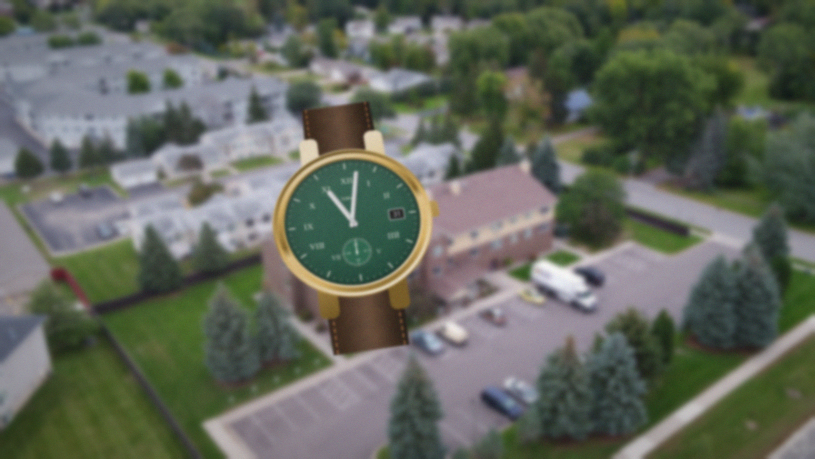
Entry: 11 h 02 min
